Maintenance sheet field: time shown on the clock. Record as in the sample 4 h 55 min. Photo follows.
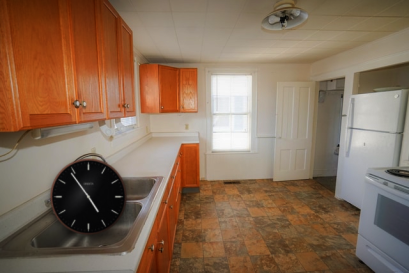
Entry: 4 h 54 min
